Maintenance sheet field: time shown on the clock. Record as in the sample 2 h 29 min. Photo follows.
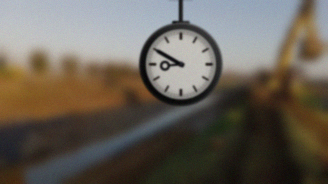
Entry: 8 h 50 min
